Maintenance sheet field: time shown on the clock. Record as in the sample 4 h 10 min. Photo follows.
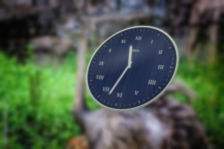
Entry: 11 h 33 min
